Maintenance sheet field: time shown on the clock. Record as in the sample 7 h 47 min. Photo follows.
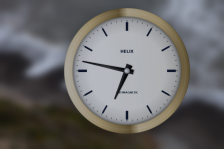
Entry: 6 h 47 min
